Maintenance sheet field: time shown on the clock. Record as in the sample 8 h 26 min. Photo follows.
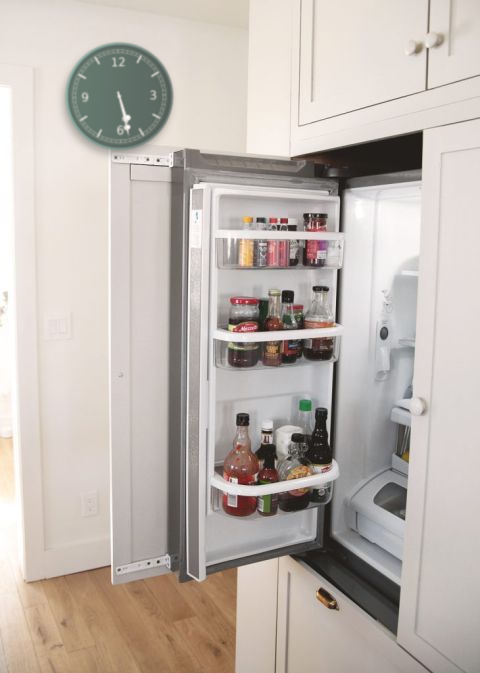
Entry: 5 h 28 min
